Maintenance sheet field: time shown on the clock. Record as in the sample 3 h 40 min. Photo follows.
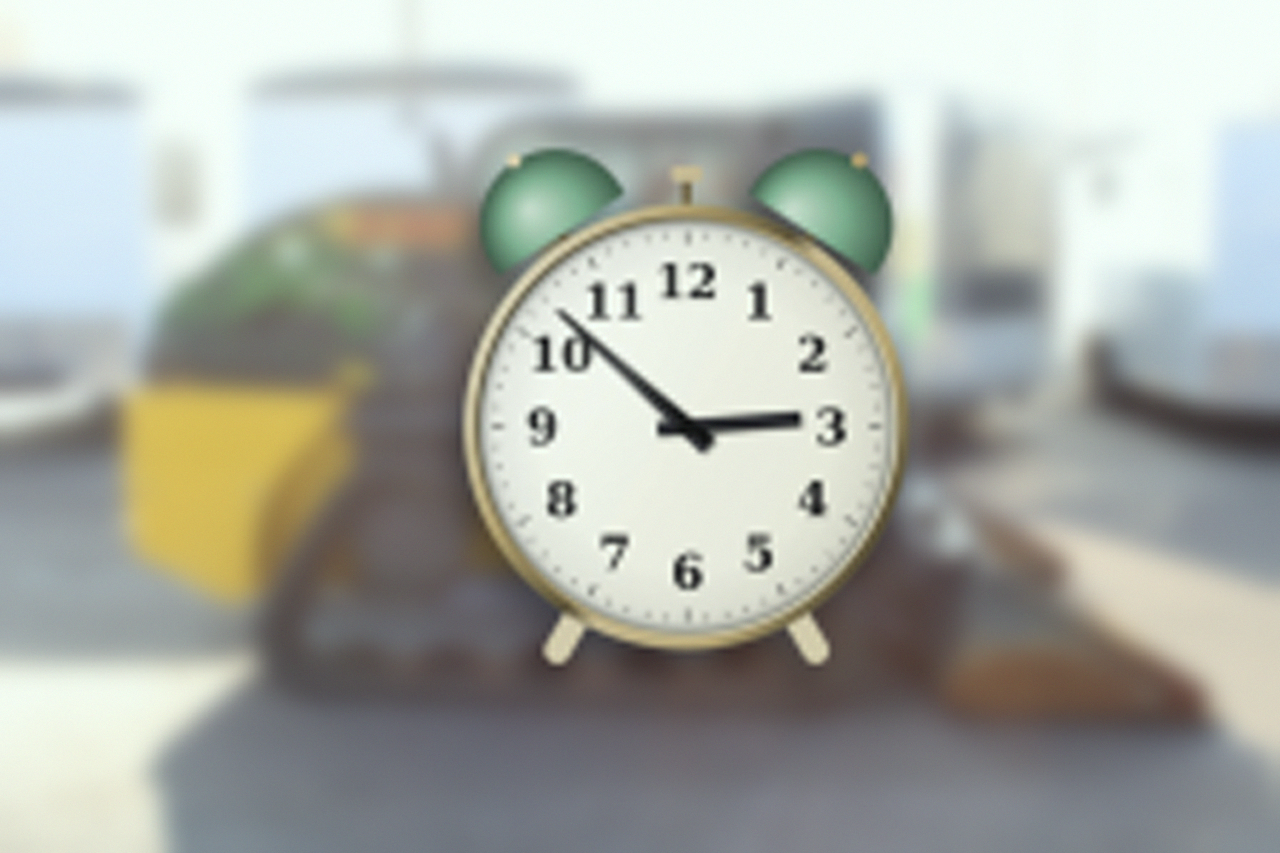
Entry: 2 h 52 min
